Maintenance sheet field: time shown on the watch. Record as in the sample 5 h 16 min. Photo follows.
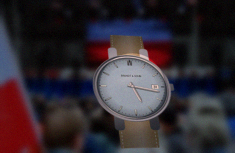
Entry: 5 h 17 min
